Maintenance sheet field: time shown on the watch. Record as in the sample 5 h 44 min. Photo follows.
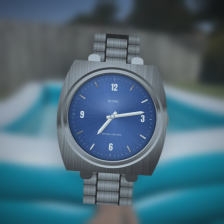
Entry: 7 h 13 min
